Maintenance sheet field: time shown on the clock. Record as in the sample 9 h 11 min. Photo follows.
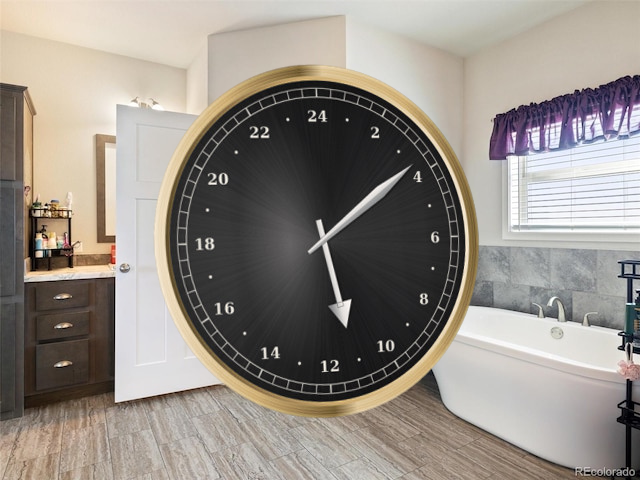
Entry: 11 h 09 min
